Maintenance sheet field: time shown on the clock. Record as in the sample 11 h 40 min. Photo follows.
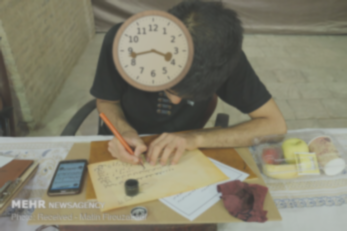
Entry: 3 h 43 min
